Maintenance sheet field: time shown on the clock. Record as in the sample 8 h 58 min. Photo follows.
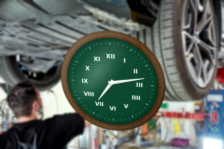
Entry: 7 h 13 min
